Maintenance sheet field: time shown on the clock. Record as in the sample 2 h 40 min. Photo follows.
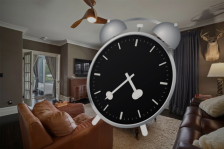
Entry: 4 h 37 min
